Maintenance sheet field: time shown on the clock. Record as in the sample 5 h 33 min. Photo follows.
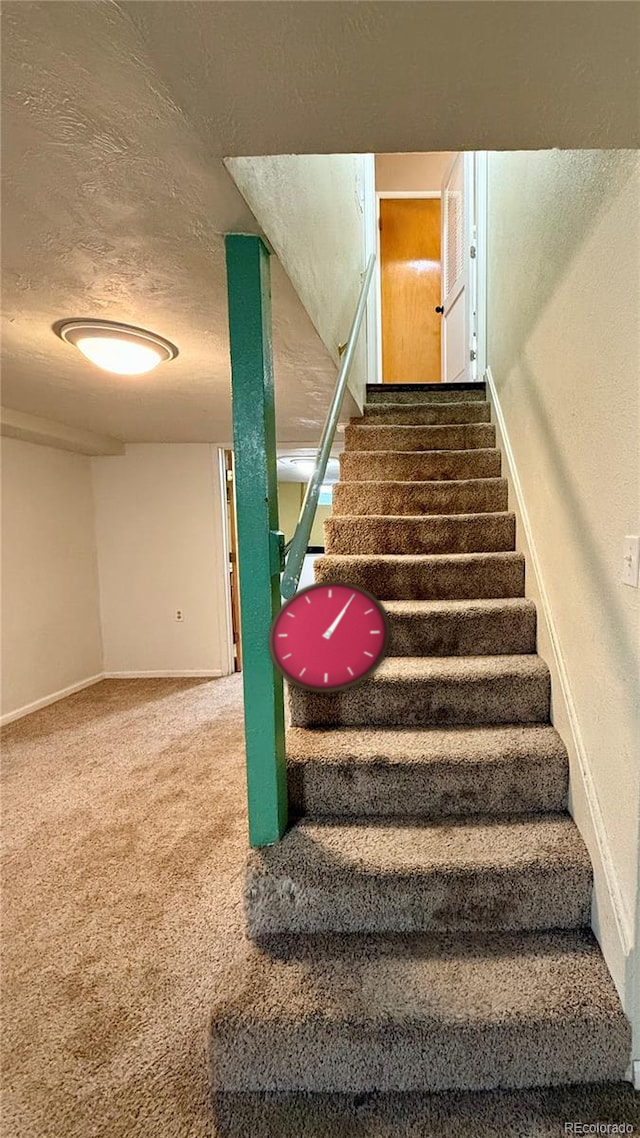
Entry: 1 h 05 min
